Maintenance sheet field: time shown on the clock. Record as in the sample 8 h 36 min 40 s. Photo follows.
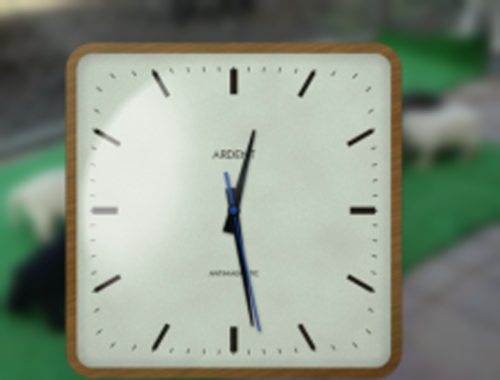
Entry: 12 h 28 min 28 s
